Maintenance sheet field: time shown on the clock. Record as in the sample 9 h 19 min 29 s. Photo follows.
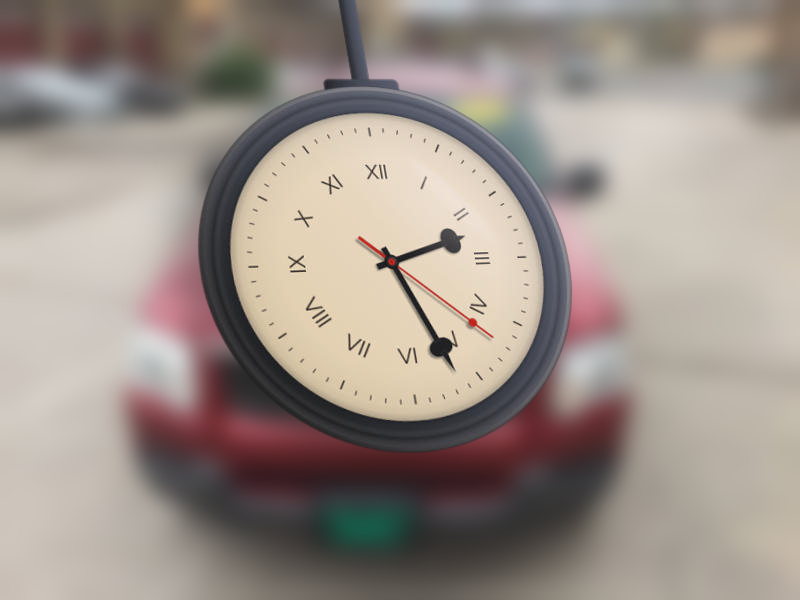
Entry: 2 h 26 min 22 s
